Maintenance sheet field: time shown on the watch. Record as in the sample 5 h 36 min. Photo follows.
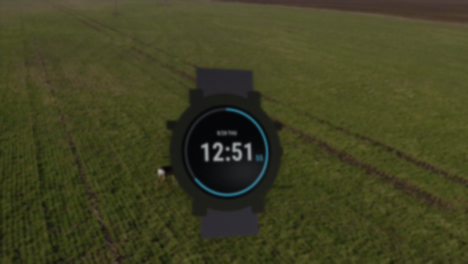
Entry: 12 h 51 min
